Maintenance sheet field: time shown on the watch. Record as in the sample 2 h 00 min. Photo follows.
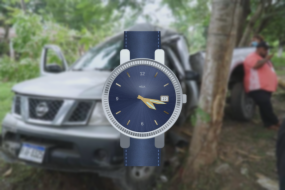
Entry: 4 h 17 min
